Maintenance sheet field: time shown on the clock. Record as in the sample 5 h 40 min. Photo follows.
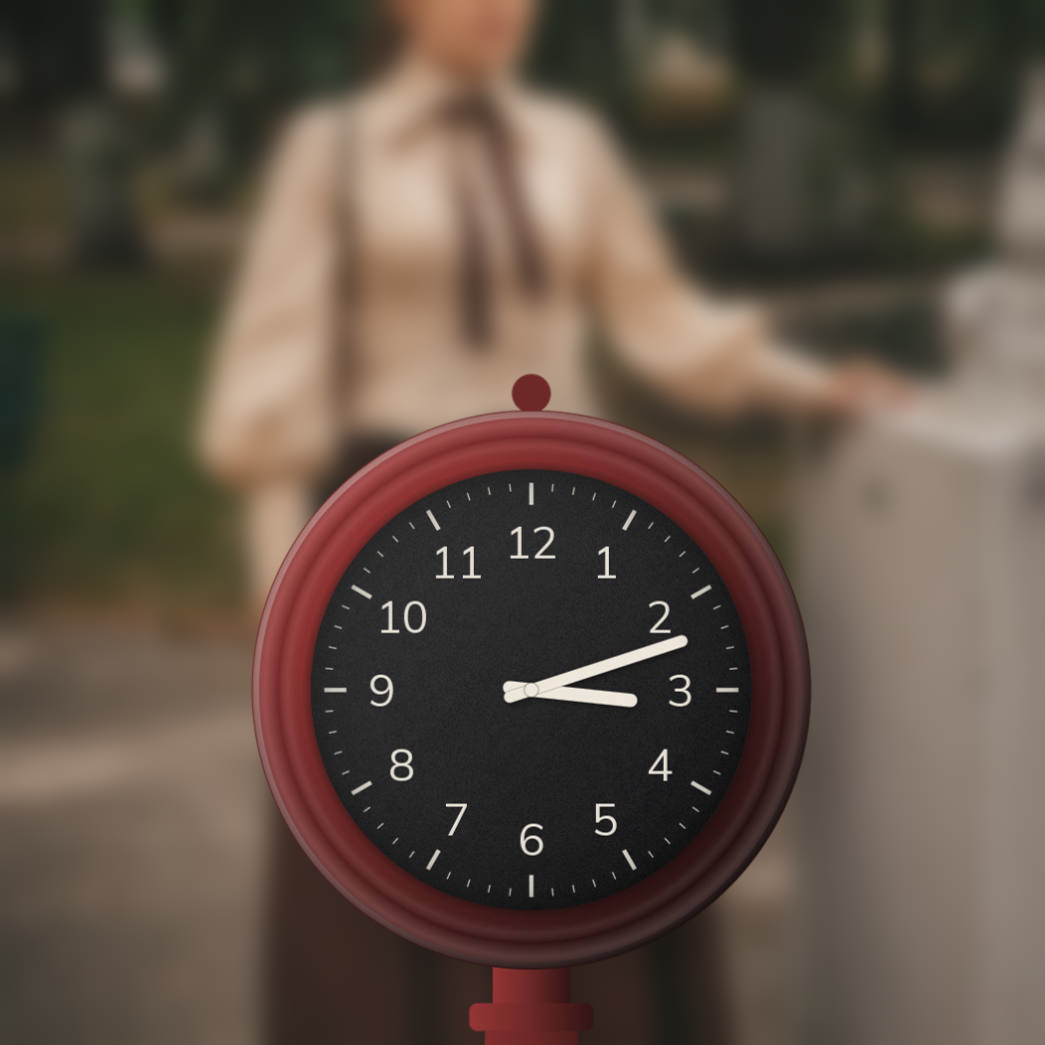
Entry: 3 h 12 min
